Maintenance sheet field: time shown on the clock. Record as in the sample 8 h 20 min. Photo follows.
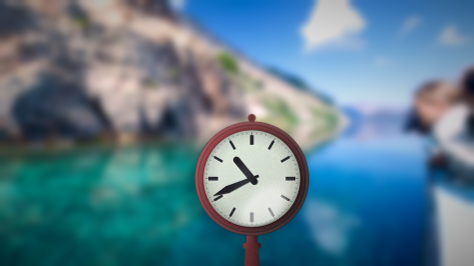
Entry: 10 h 41 min
